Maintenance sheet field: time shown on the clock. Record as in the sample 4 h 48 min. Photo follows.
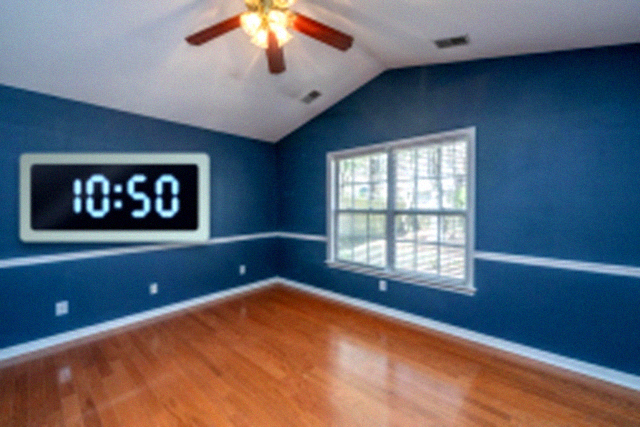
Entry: 10 h 50 min
